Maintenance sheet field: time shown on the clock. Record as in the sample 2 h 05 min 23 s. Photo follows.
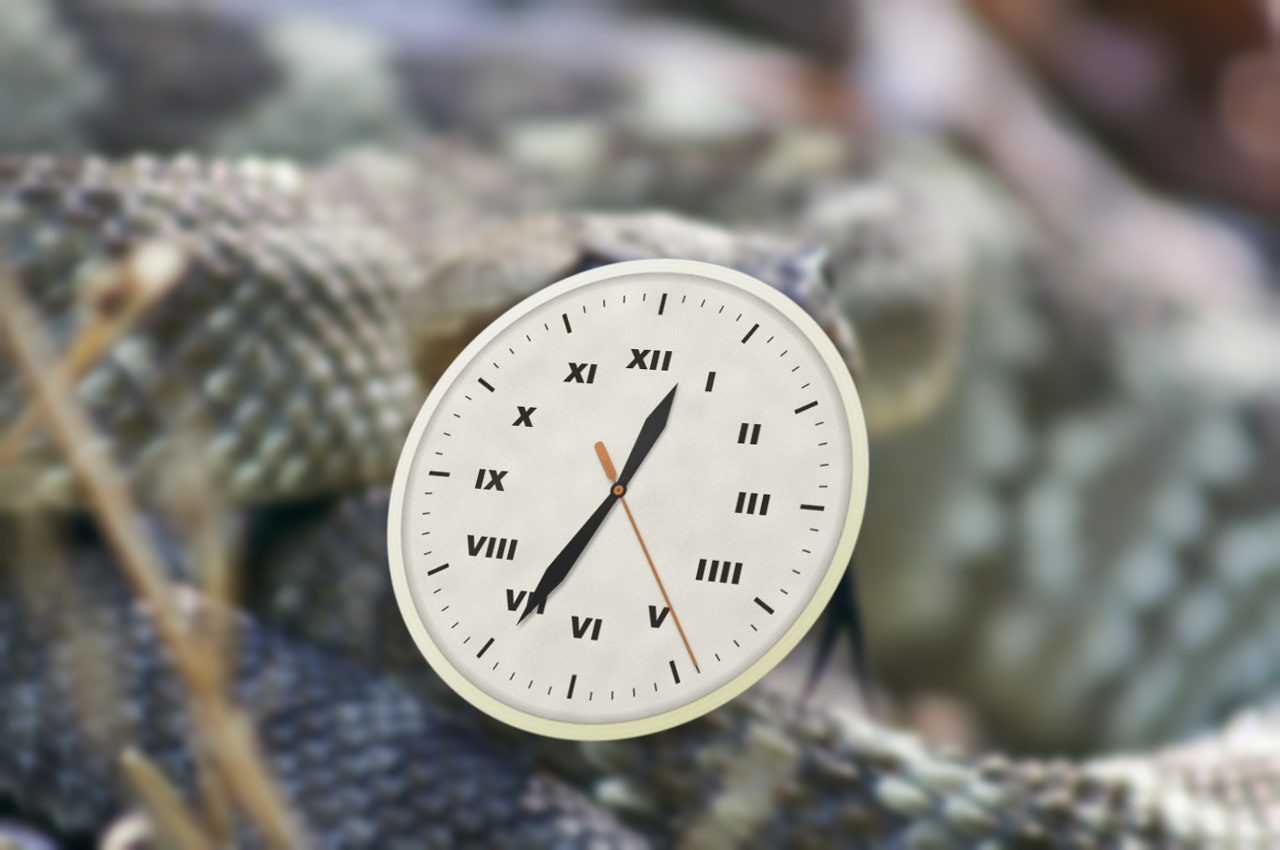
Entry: 12 h 34 min 24 s
